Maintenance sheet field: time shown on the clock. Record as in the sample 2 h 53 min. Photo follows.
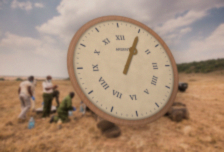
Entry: 1 h 05 min
